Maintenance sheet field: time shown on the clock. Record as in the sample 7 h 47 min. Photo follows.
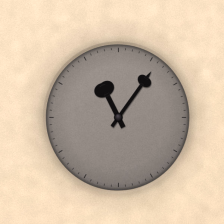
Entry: 11 h 06 min
